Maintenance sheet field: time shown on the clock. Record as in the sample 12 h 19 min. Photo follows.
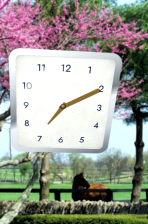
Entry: 7 h 10 min
